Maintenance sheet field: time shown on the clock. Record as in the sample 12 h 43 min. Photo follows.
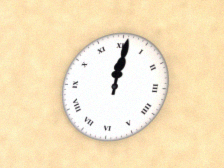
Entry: 12 h 01 min
